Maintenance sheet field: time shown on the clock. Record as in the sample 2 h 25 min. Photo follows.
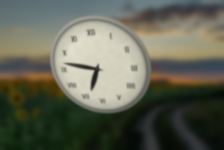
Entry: 6 h 47 min
